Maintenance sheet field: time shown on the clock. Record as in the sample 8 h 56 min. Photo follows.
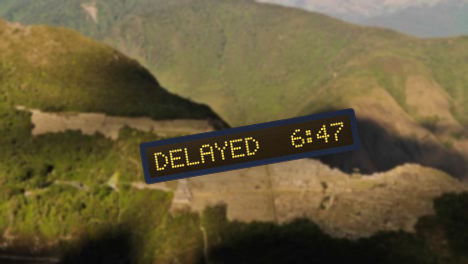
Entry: 6 h 47 min
